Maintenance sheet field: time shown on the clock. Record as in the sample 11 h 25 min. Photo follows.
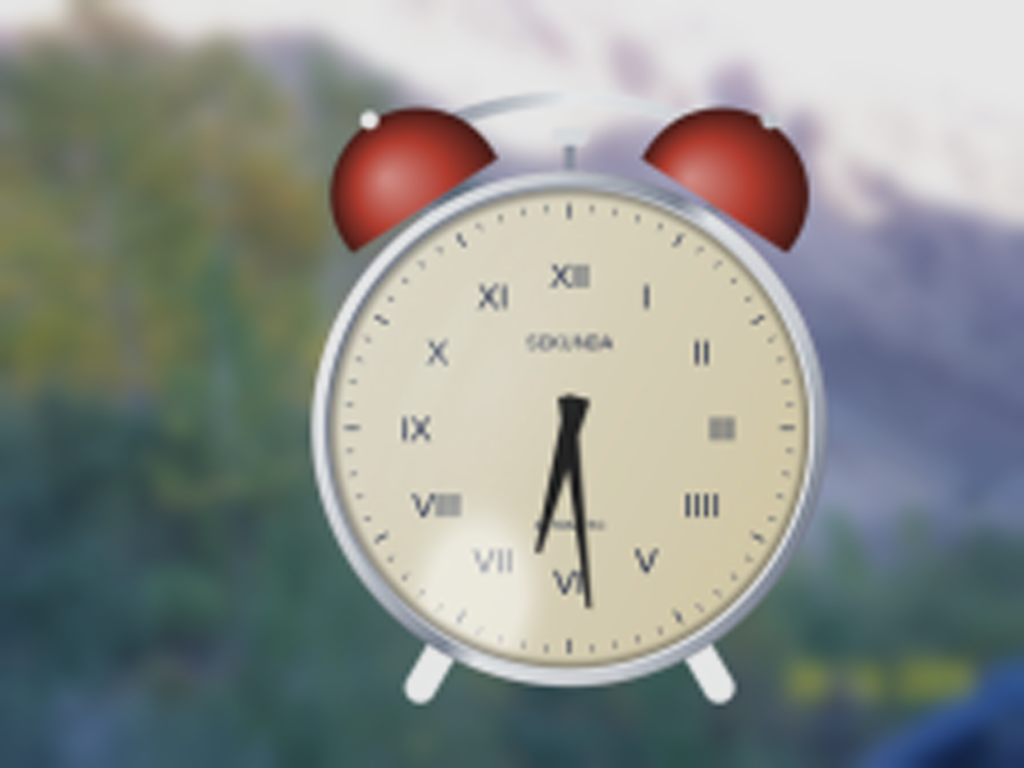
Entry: 6 h 29 min
